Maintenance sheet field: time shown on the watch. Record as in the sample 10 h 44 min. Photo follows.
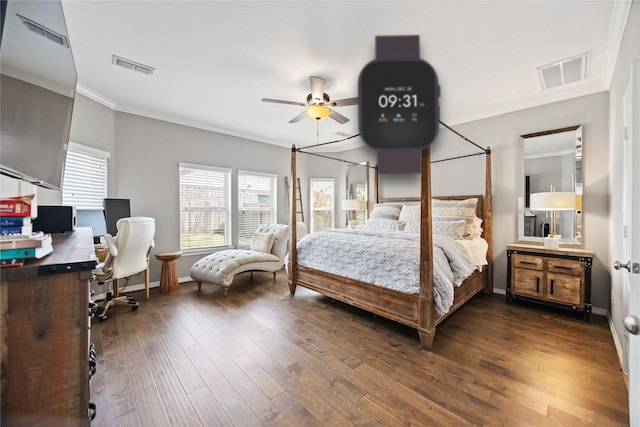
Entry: 9 h 31 min
